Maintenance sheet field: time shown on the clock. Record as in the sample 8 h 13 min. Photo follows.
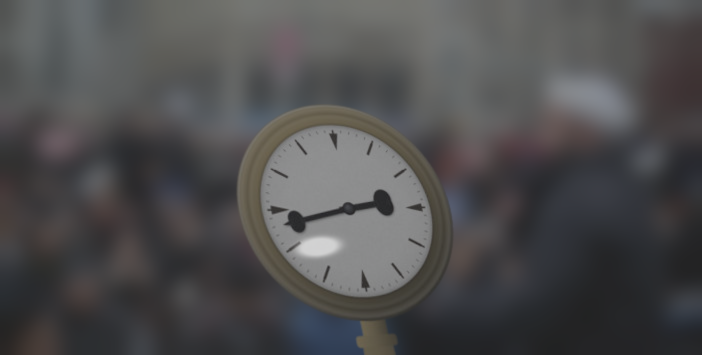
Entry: 2 h 43 min
